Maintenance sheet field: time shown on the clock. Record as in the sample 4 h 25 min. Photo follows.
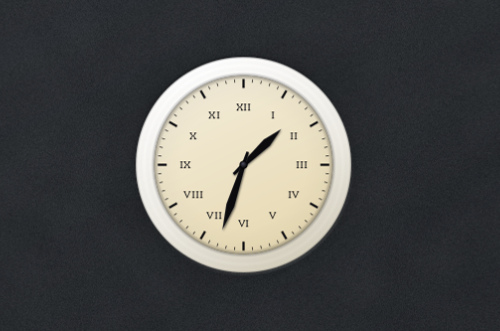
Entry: 1 h 33 min
